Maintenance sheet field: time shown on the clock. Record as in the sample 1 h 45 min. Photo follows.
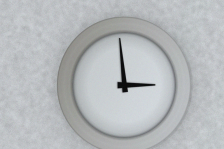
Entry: 2 h 59 min
